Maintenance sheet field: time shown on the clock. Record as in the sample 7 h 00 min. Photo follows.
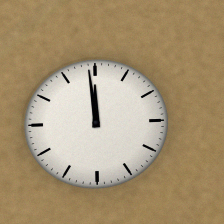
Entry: 11 h 59 min
